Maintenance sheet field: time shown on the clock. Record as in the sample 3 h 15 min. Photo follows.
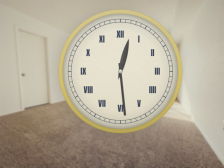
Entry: 12 h 29 min
